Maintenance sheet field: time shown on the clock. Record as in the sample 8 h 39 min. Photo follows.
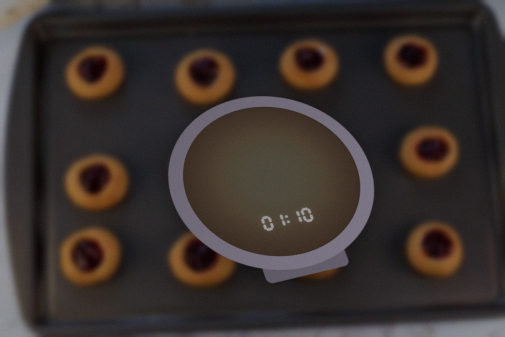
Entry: 1 h 10 min
